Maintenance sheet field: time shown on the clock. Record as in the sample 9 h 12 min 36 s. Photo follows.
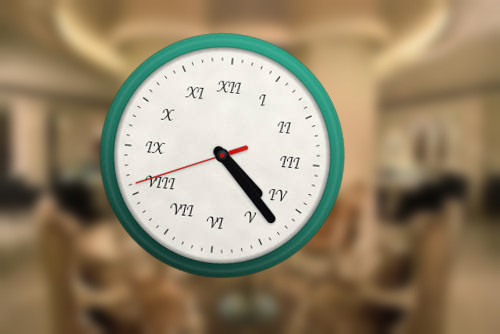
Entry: 4 h 22 min 41 s
